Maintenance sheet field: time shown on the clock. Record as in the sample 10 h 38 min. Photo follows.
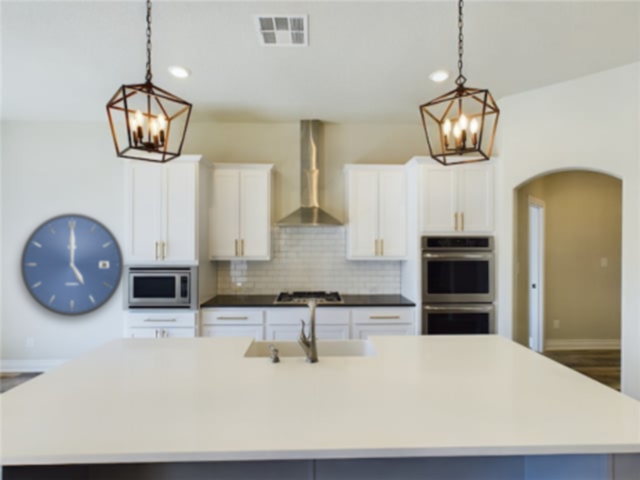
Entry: 5 h 00 min
